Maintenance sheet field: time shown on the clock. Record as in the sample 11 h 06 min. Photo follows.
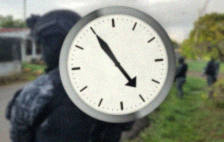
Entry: 4 h 55 min
